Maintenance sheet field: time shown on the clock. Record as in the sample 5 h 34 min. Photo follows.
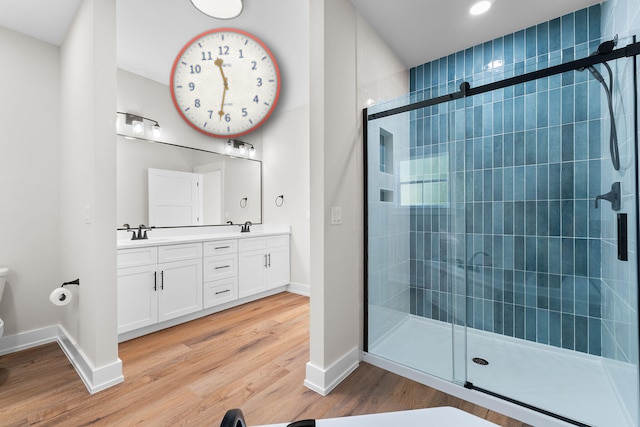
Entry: 11 h 32 min
